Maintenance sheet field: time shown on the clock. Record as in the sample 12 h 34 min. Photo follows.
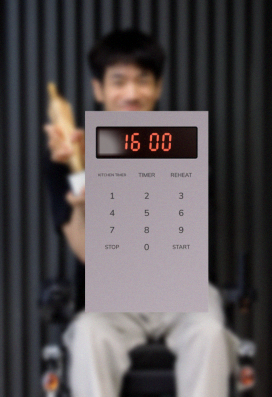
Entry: 16 h 00 min
